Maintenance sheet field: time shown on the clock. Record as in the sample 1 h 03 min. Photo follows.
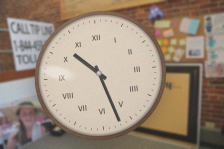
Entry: 10 h 27 min
